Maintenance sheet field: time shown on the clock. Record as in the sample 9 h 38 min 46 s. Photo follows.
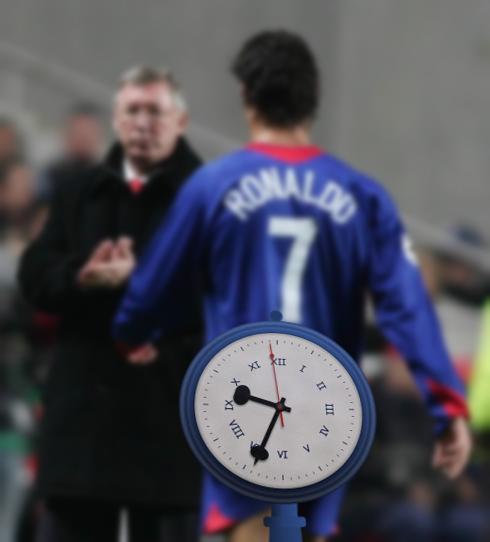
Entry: 9 h 33 min 59 s
